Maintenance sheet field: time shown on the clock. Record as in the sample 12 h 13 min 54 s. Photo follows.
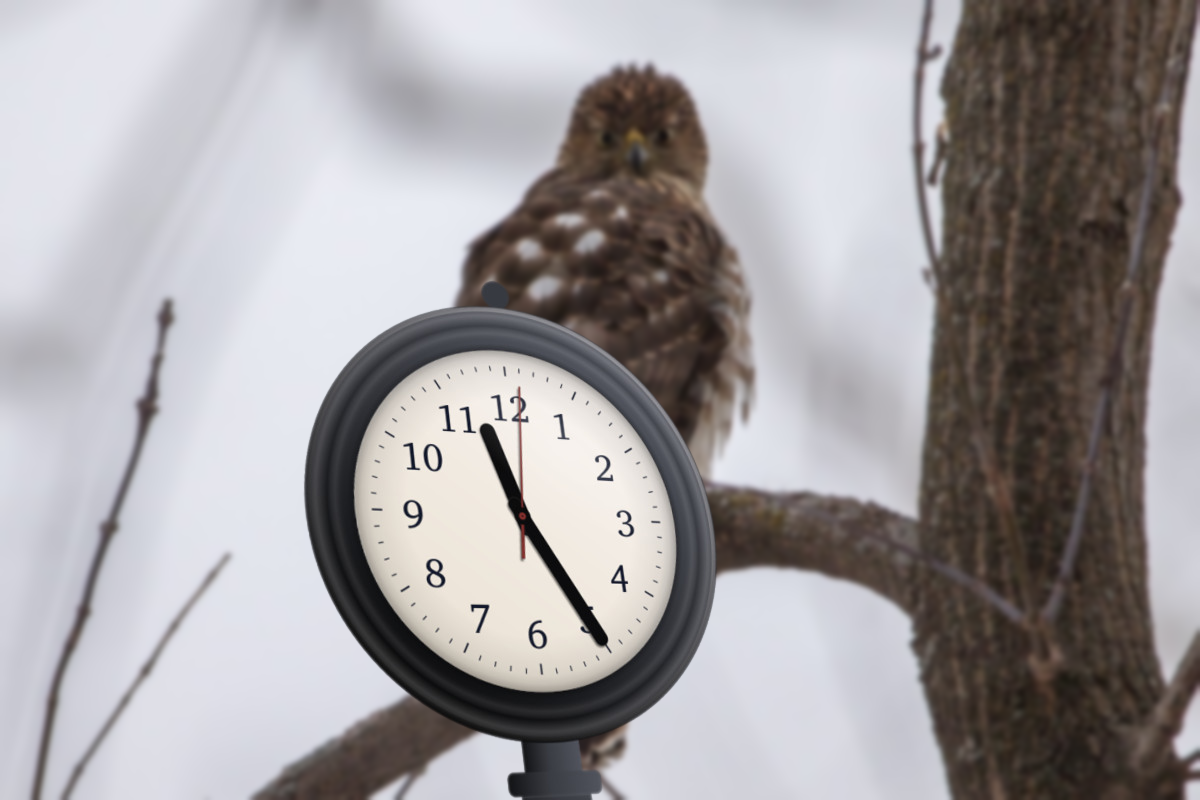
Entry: 11 h 25 min 01 s
